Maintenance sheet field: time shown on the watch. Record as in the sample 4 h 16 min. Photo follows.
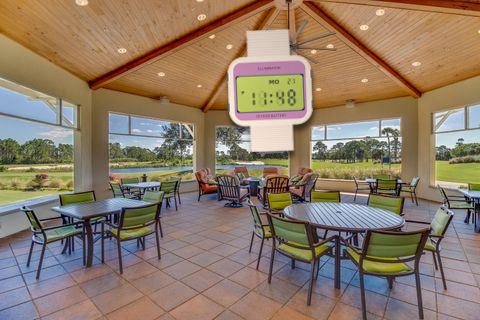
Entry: 11 h 48 min
